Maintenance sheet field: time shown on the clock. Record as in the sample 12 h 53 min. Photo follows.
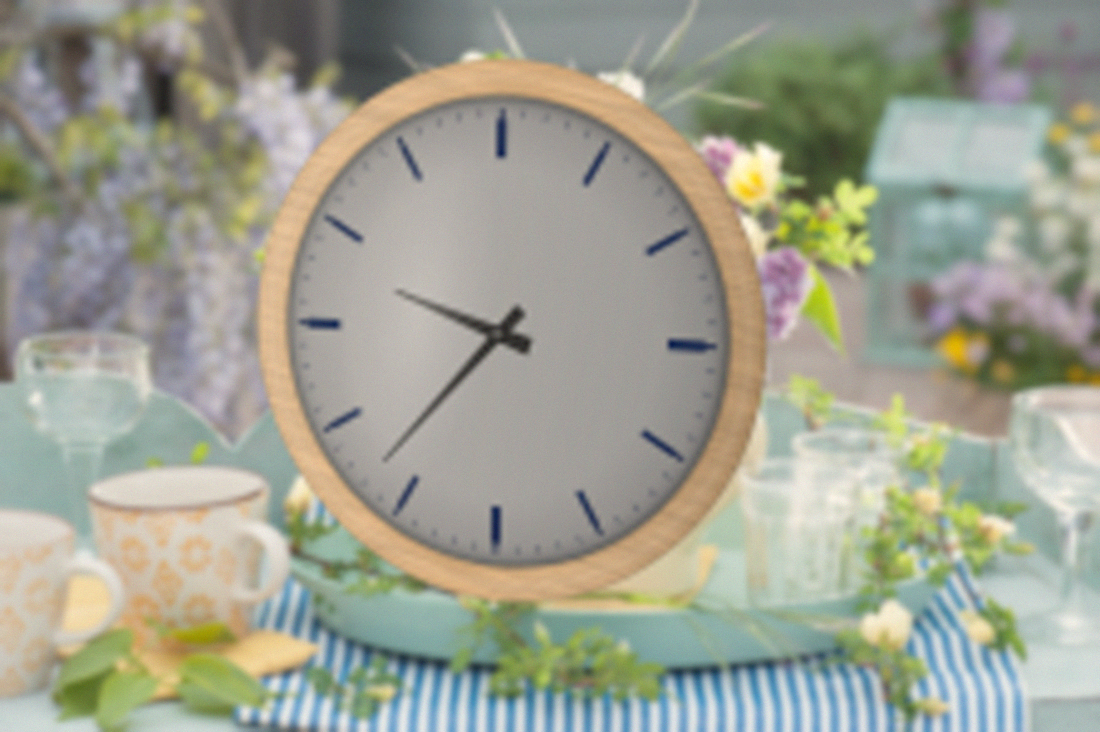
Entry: 9 h 37 min
